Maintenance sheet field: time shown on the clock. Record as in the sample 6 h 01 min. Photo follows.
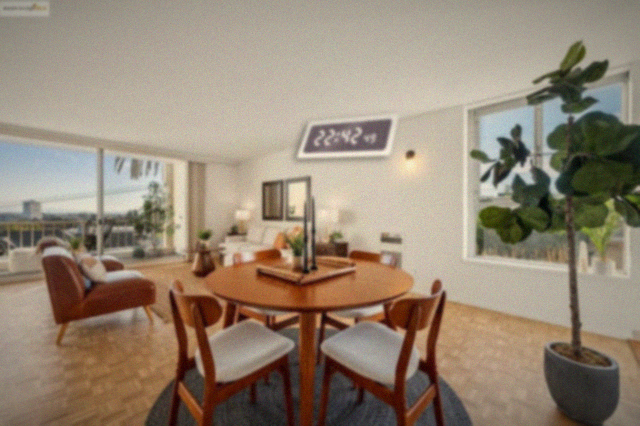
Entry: 22 h 42 min
